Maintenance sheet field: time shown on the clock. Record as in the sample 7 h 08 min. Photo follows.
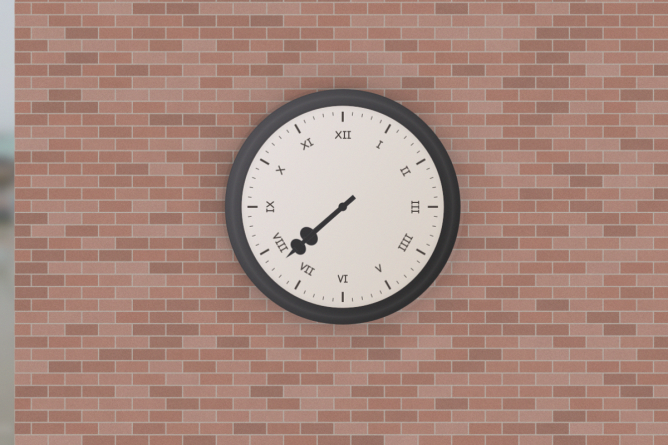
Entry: 7 h 38 min
